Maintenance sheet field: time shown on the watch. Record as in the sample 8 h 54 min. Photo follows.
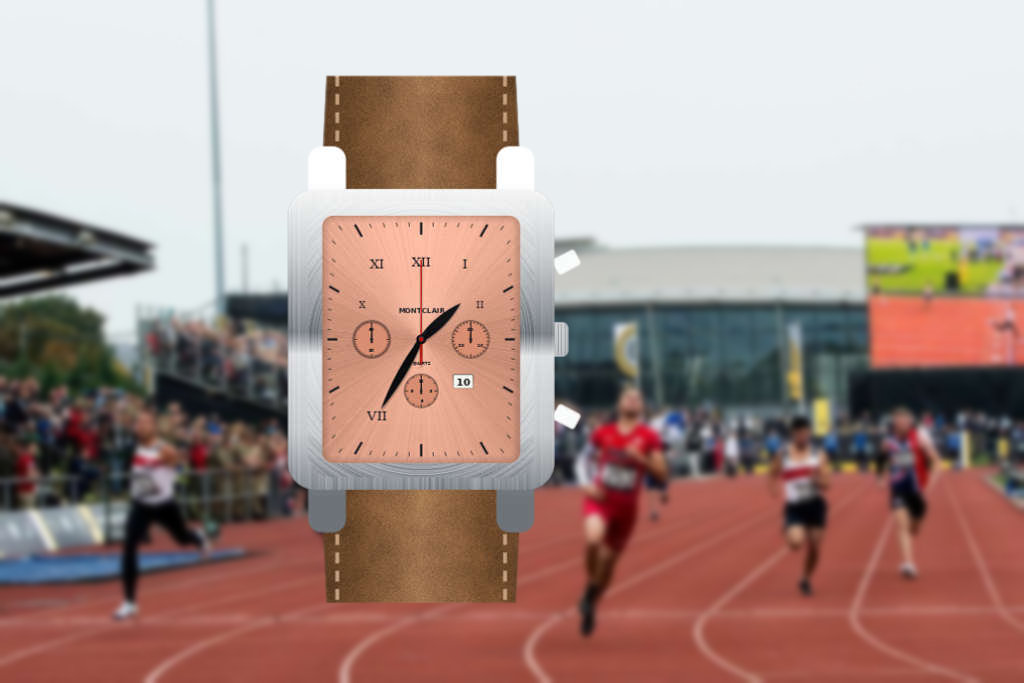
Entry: 1 h 35 min
